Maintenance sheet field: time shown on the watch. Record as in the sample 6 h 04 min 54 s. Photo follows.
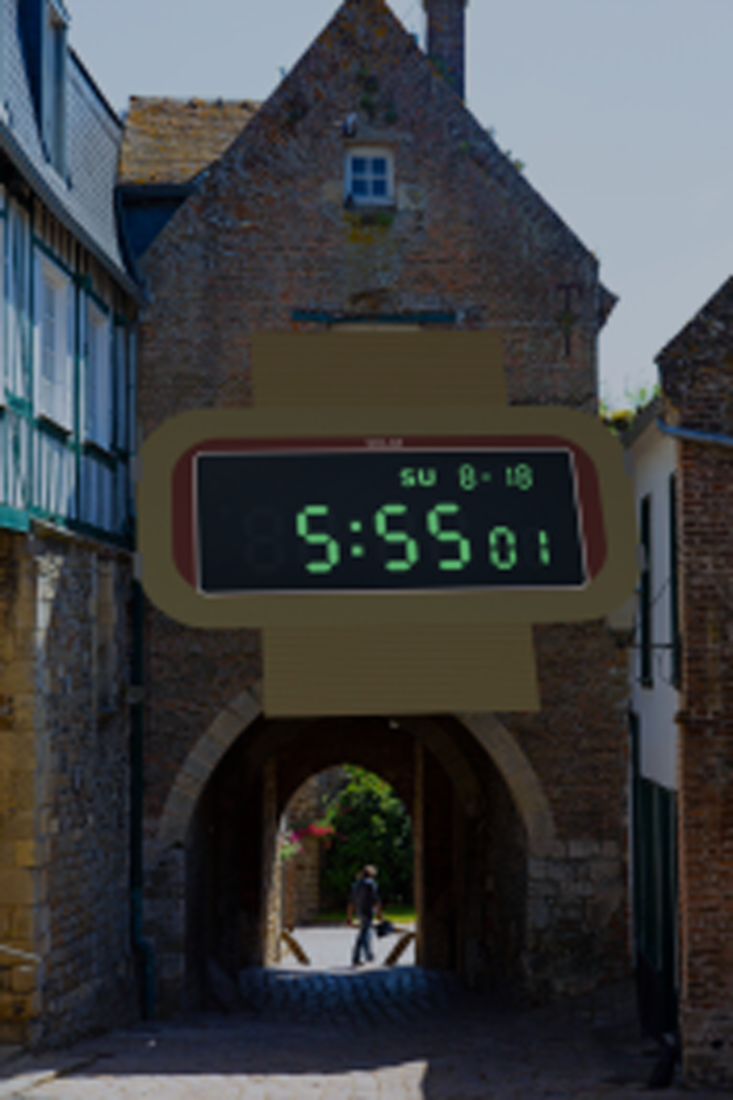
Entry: 5 h 55 min 01 s
